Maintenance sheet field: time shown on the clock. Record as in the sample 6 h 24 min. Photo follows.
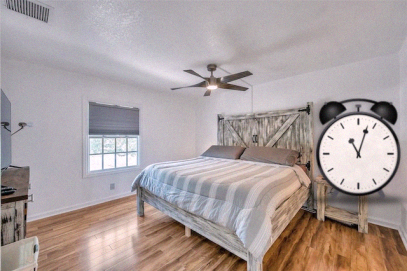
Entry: 11 h 03 min
